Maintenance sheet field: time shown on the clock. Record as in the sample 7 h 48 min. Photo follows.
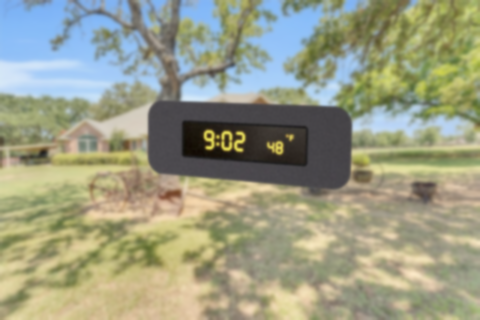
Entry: 9 h 02 min
